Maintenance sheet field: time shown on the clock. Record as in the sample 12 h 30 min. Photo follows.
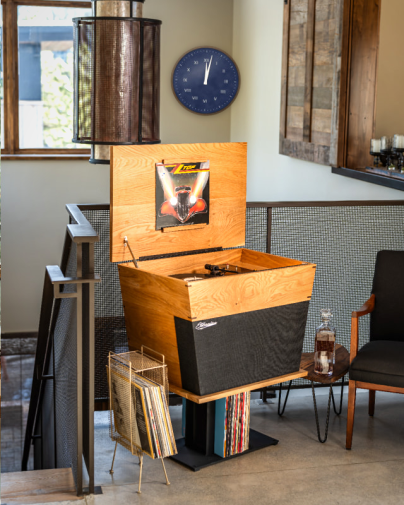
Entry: 12 h 02 min
